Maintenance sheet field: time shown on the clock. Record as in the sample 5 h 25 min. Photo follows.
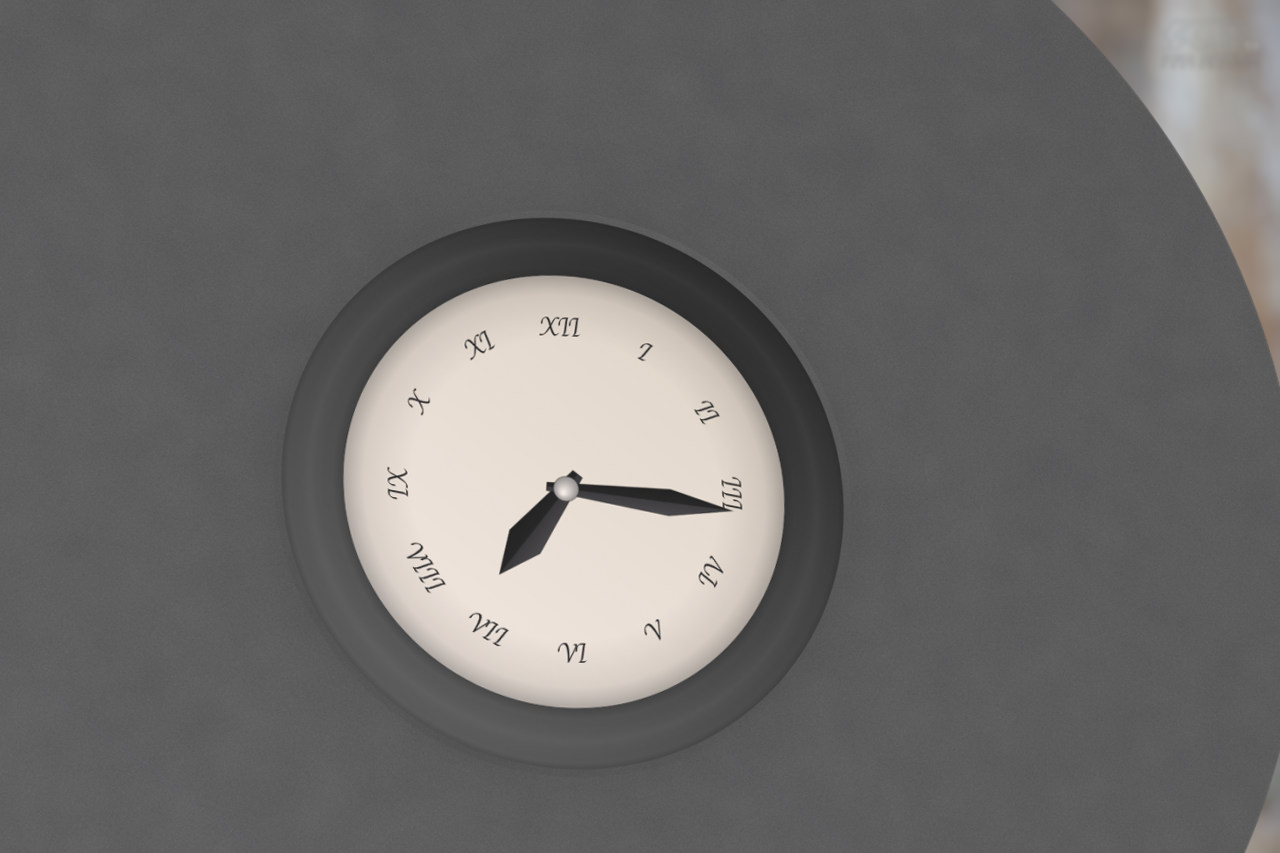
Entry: 7 h 16 min
